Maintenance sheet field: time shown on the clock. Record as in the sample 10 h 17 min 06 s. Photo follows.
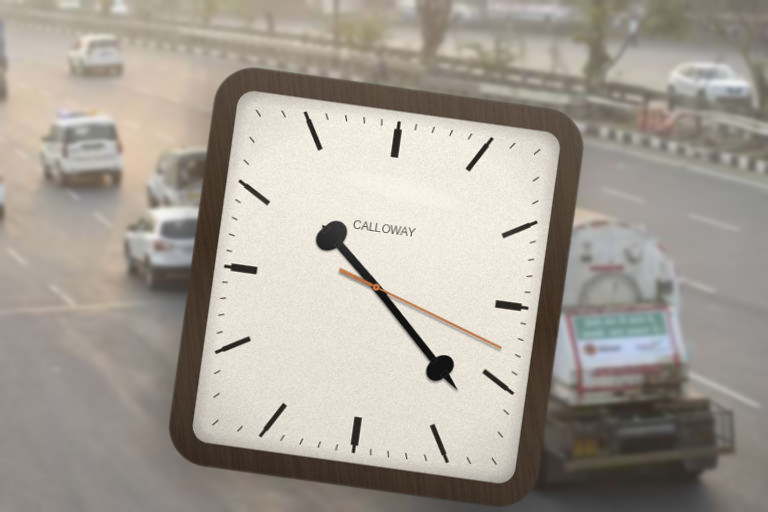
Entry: 10 h 22 min 18 s
